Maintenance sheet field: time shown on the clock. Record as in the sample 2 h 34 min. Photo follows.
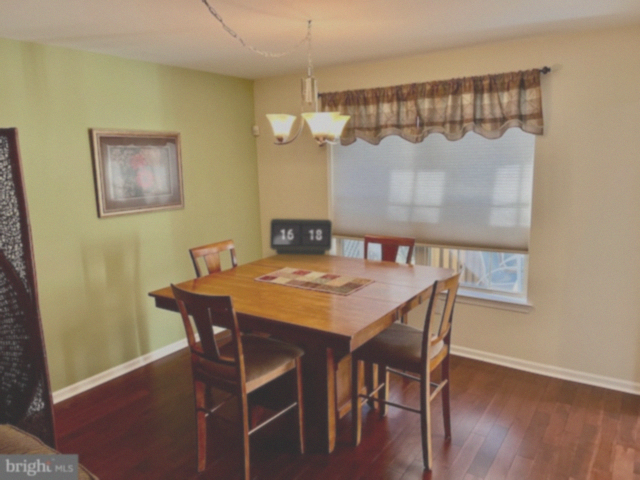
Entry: 16 h 18 min
